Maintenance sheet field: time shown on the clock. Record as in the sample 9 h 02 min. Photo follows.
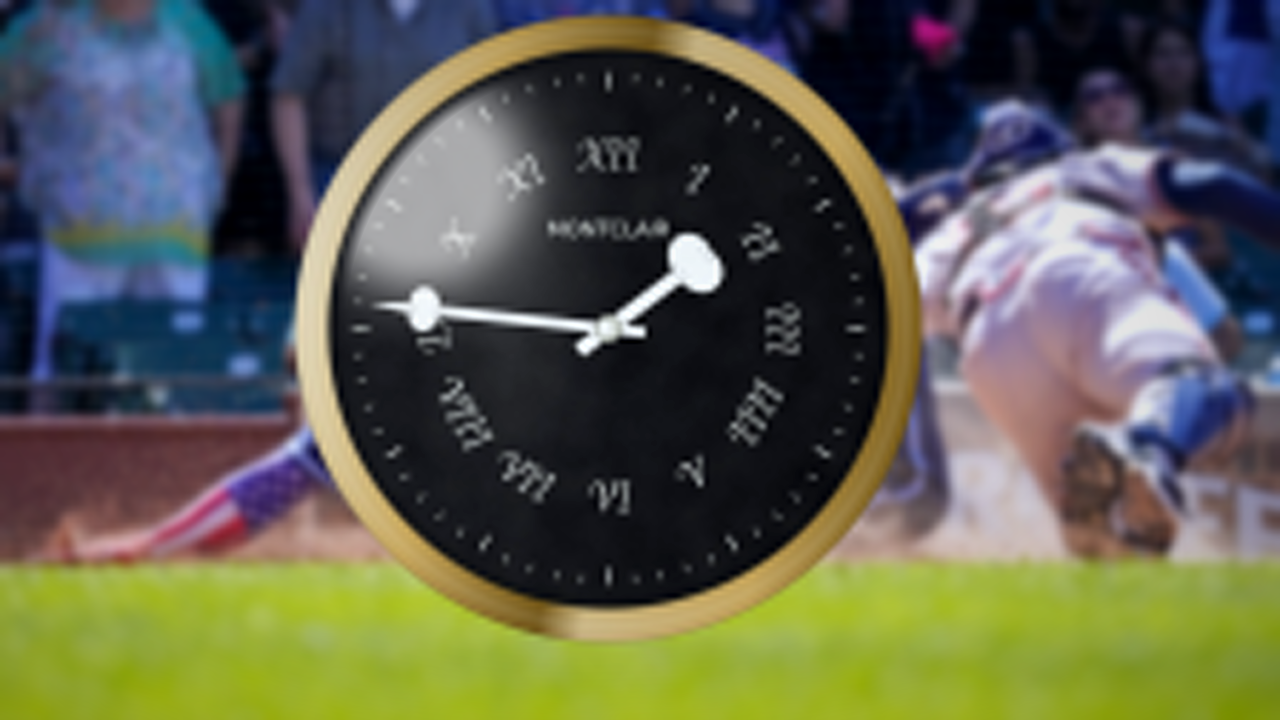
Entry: 1 h 46 min
